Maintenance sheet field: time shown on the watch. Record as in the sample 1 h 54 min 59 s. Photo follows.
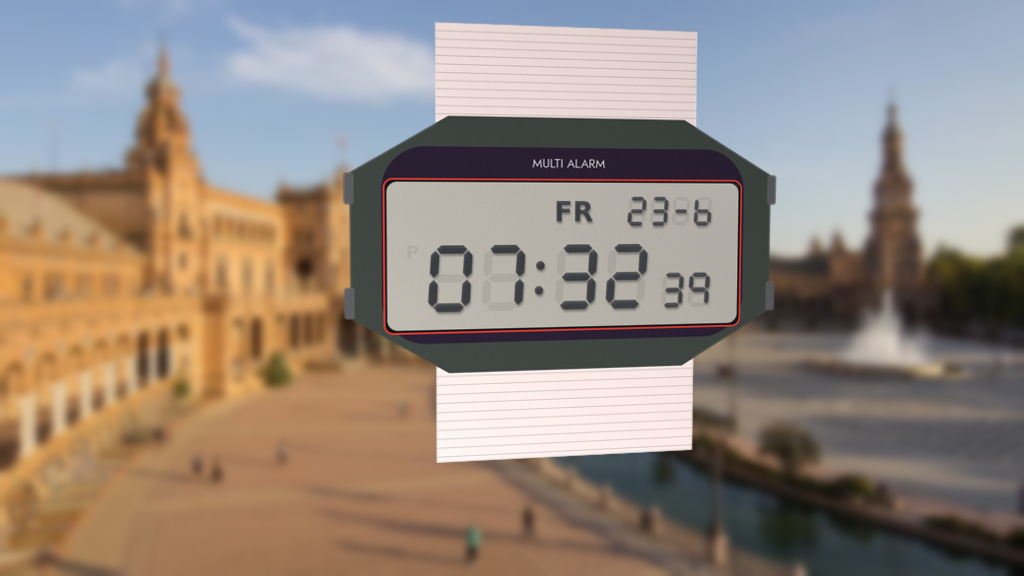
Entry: 7 h 32 min 39 s
